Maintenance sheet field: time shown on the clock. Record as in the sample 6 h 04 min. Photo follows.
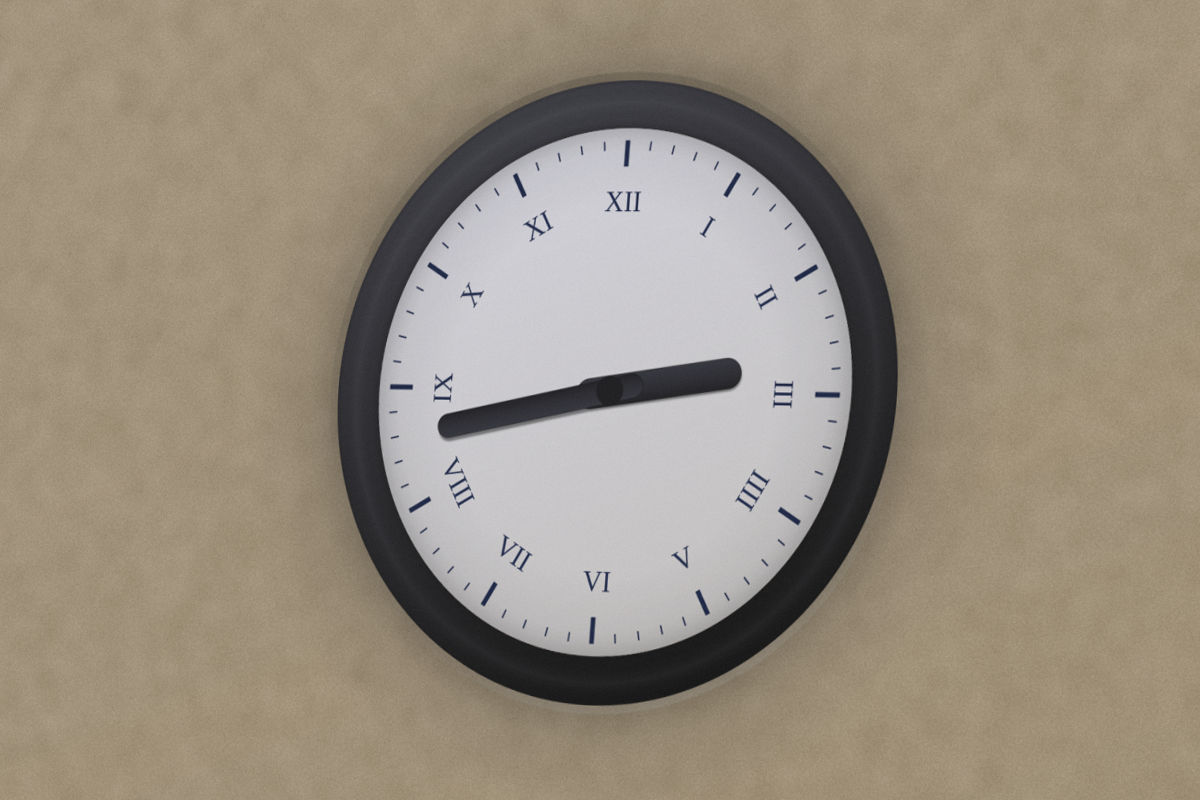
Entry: 2 h 43 min
